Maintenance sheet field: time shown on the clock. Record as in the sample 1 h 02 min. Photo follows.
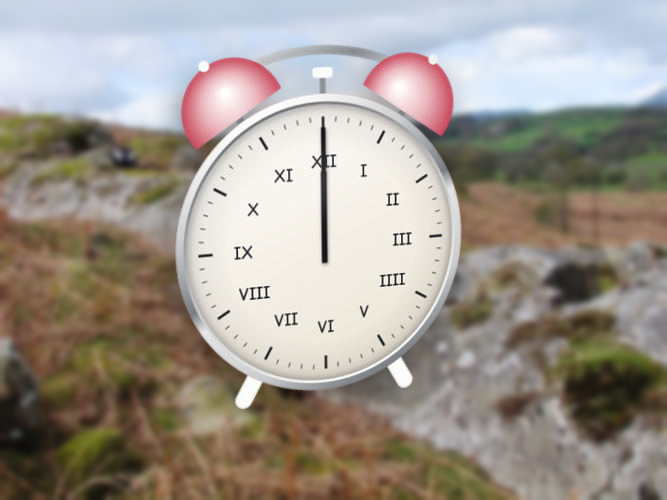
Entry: 12 h 00 min
